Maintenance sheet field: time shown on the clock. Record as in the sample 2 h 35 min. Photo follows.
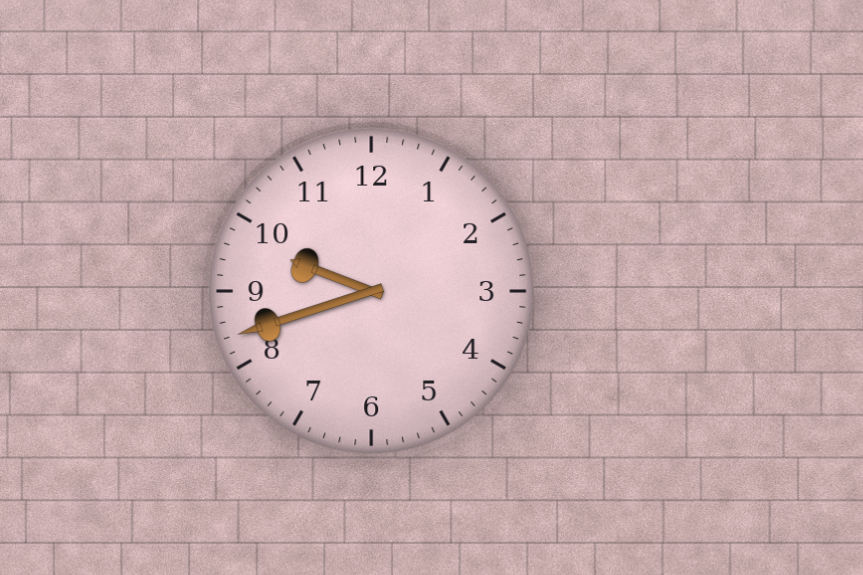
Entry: 9 h 42 min
